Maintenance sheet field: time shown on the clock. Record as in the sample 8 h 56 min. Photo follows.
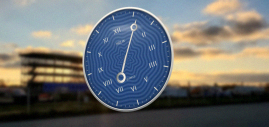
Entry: 7 h 06 min
